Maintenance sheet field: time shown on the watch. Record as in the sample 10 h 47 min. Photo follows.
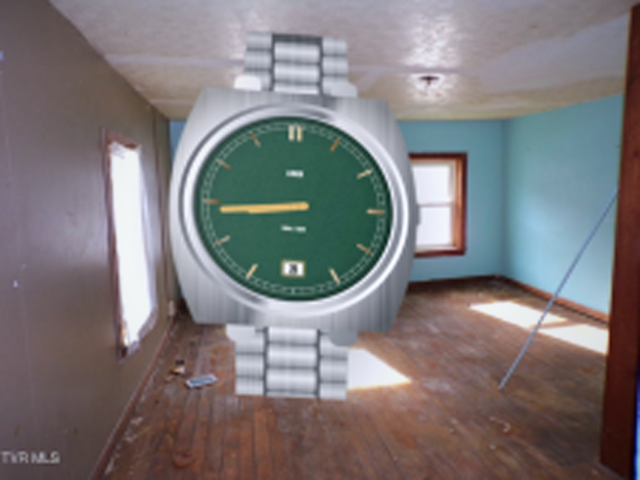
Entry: 8 h 44 min
